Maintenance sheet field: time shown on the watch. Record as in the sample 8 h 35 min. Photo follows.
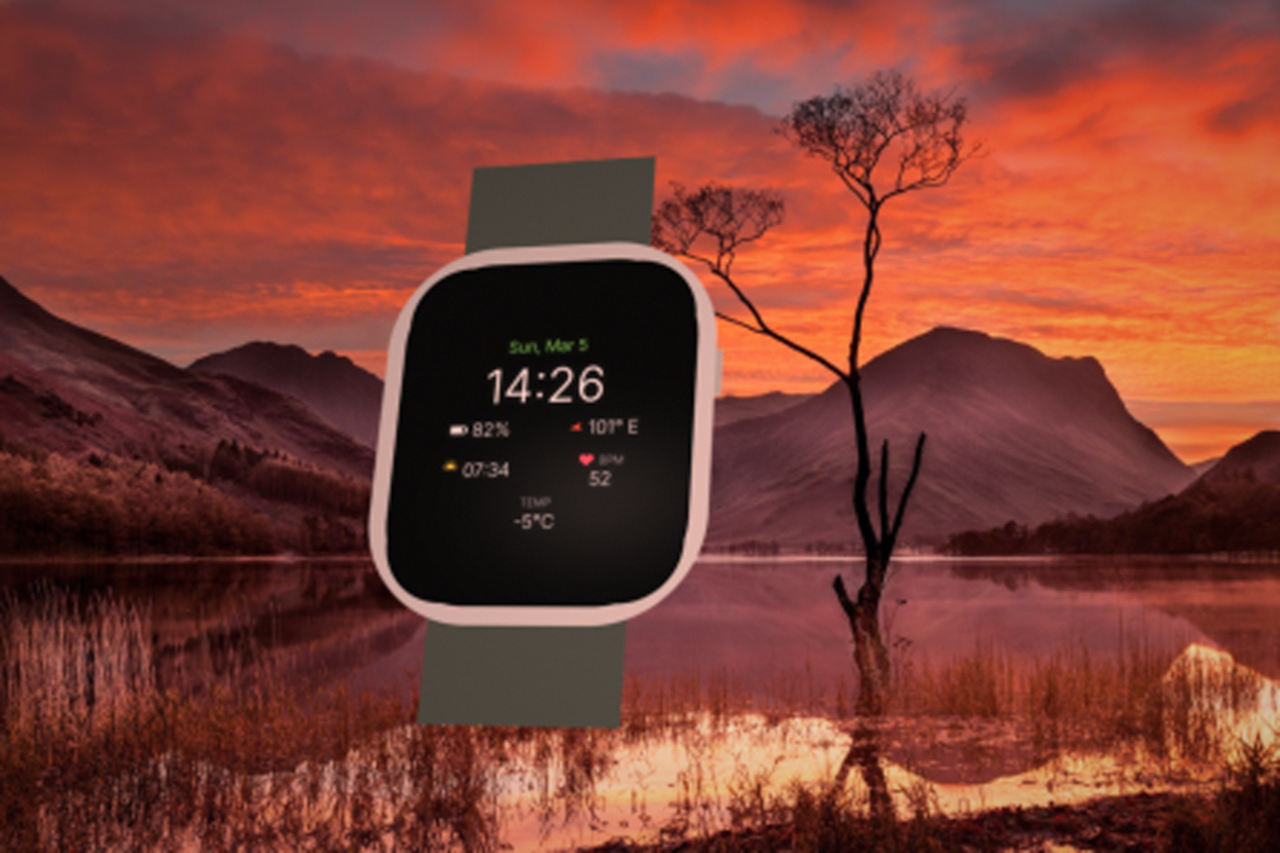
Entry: 14 h 26 min
